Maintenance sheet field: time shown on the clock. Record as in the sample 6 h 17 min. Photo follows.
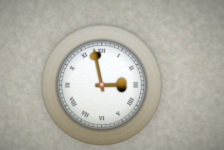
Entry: 2 h 58 min
